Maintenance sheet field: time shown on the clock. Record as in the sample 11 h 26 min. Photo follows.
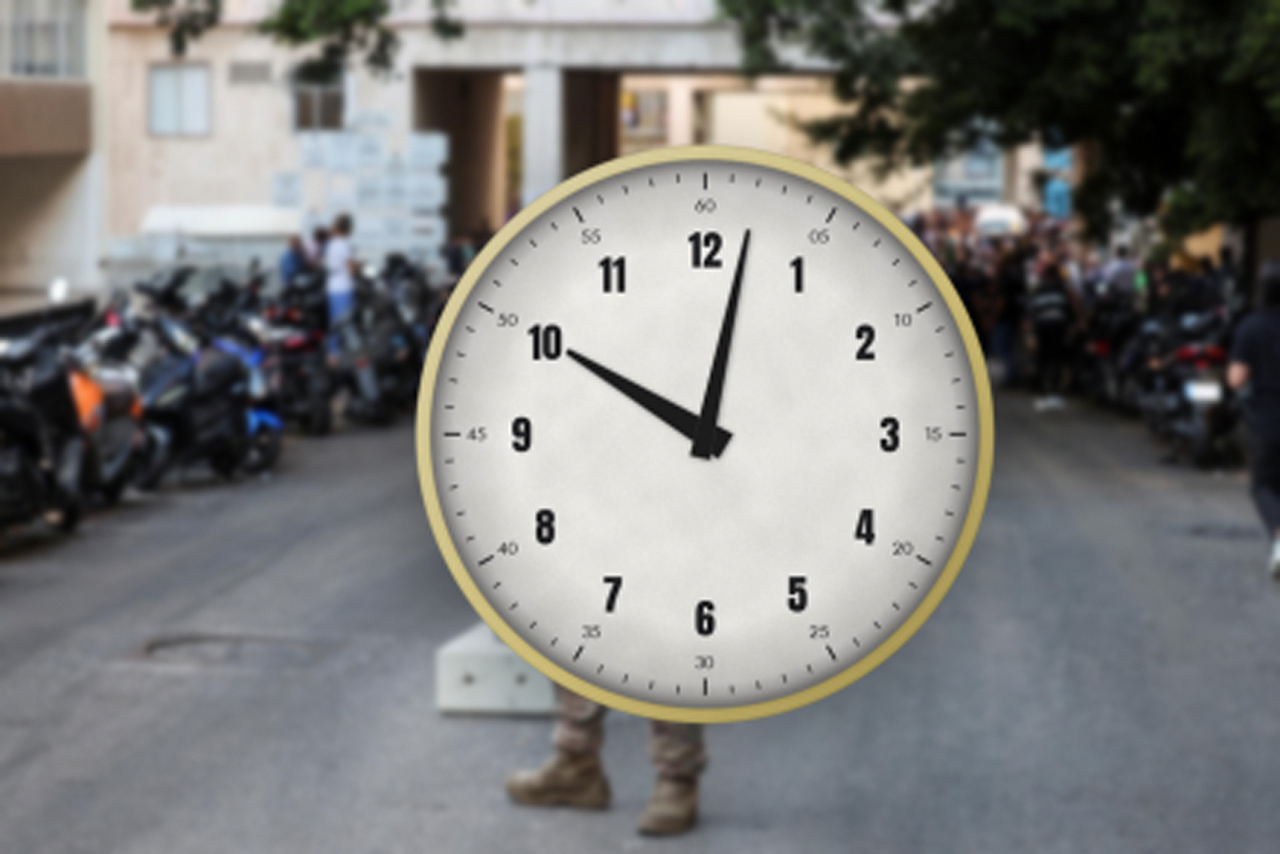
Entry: 10 h 02 min
